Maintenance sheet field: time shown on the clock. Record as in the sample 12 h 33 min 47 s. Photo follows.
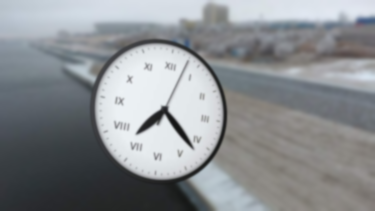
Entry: 7 h 22 min 03 s
